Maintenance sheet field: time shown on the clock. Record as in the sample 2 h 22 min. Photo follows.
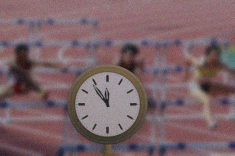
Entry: 11 h 54 min
